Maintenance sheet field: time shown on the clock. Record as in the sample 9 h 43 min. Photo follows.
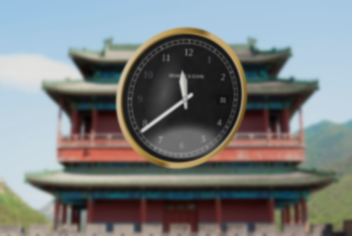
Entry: 11 h 39 min
